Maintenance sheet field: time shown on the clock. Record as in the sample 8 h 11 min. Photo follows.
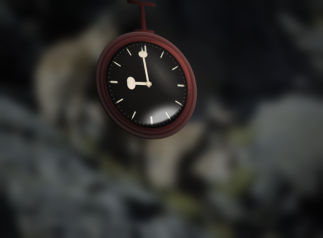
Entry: 8 h 59 min
